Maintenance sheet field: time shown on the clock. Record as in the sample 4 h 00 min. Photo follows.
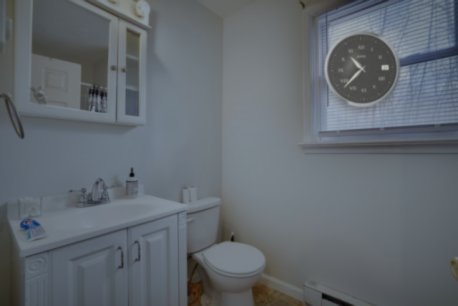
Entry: 10 h 38 min
